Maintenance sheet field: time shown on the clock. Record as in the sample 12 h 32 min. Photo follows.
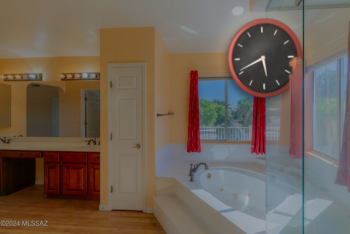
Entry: 5 h 41 min
